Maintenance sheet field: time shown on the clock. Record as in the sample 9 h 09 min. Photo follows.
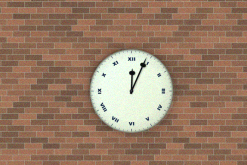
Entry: 12 h 04 min
